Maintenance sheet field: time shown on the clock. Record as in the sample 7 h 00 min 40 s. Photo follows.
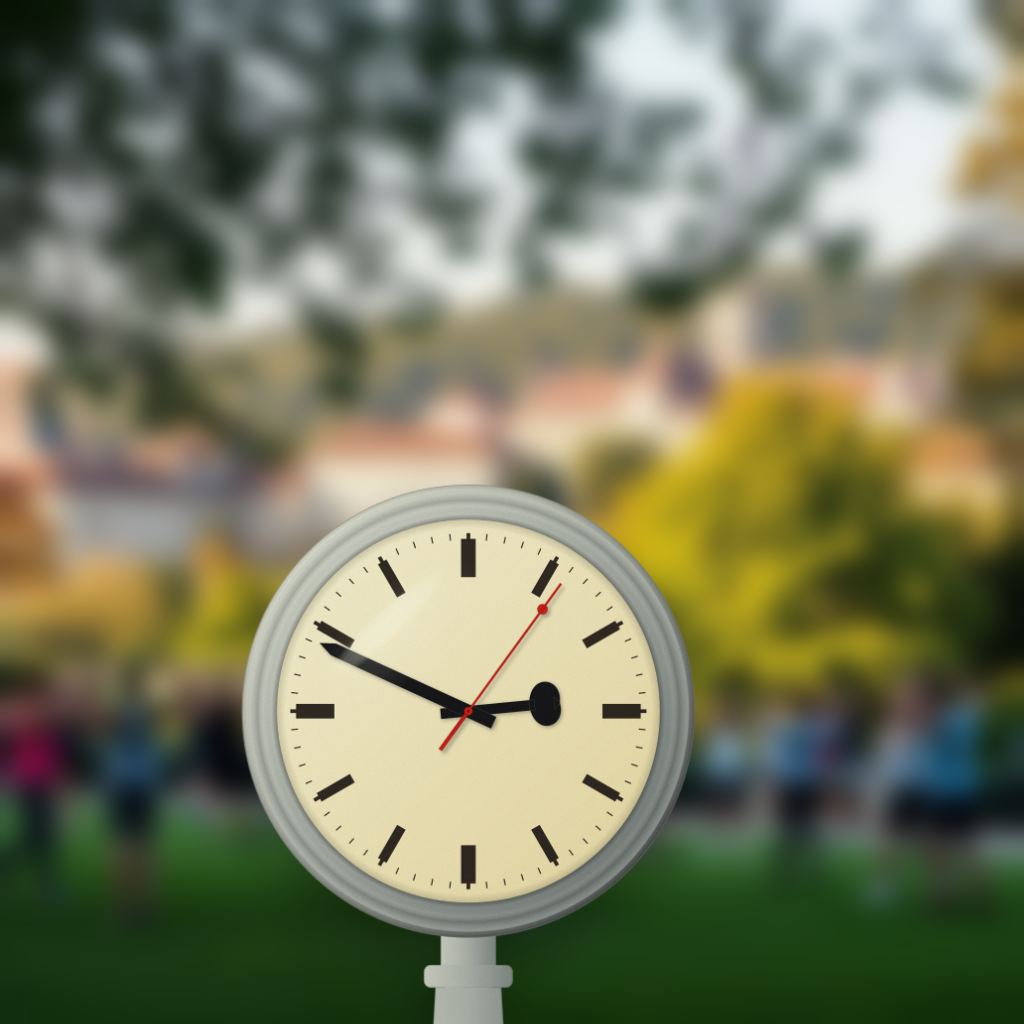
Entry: 2 h 49 min 06 s
